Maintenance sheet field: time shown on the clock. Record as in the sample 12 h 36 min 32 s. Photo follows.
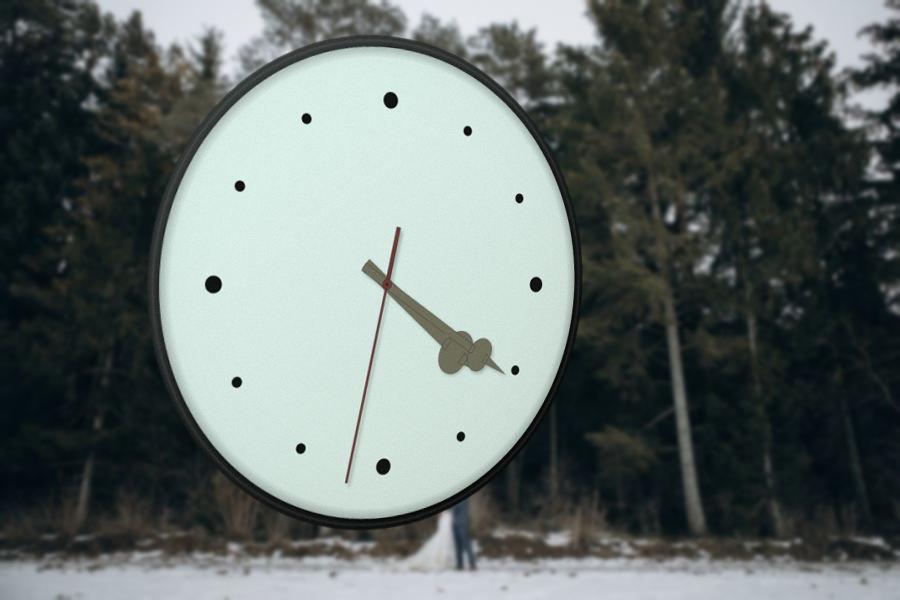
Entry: 4 h 20 min 32 s
